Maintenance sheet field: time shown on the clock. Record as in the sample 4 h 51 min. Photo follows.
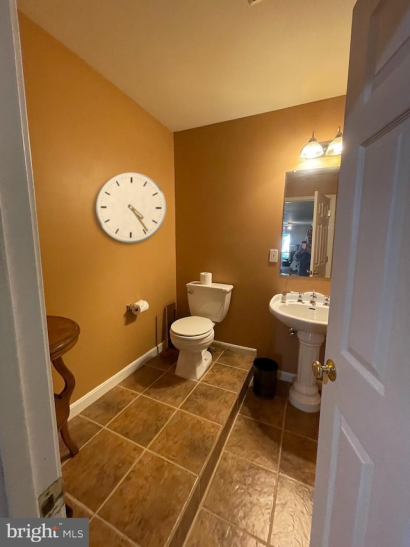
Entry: 4 h 24 min
